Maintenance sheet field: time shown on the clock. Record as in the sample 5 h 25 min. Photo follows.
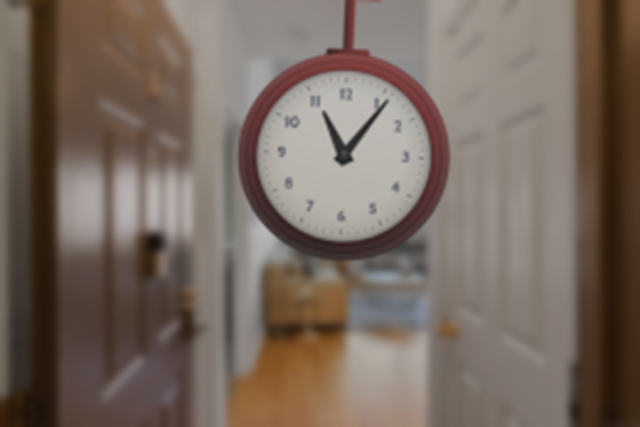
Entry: 11 h 06 min
